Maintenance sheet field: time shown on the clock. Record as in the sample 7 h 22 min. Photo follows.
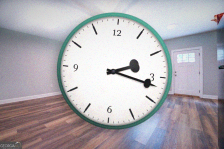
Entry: 2 h 17 min
